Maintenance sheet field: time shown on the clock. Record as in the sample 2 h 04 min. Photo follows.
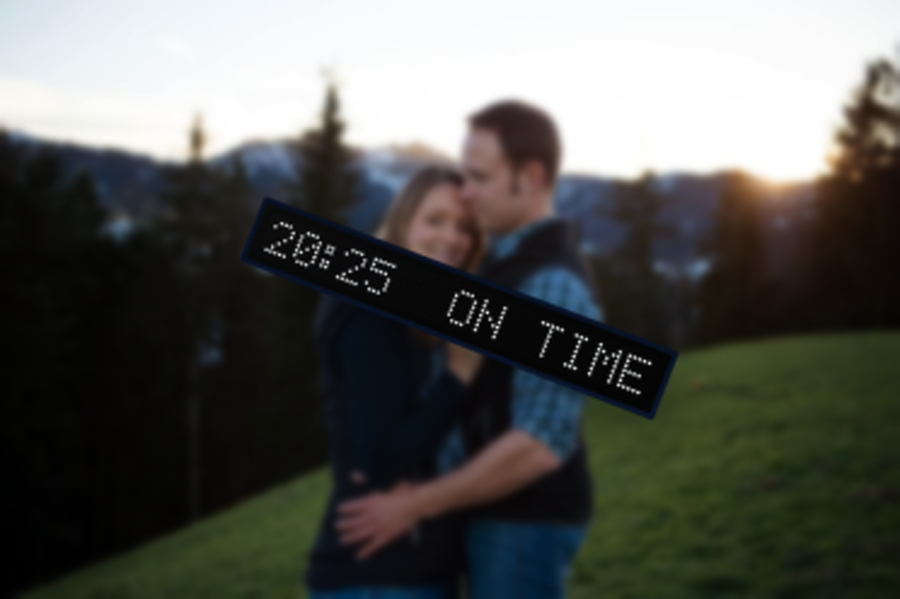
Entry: 20 h 25 min
